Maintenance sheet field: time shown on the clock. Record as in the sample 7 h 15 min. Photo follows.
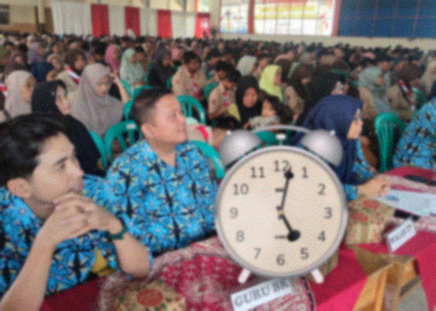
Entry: 5 h 02 min
